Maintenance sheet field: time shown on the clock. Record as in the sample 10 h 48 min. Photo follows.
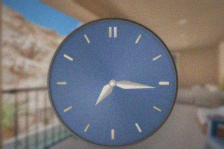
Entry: 7 h 16 min
